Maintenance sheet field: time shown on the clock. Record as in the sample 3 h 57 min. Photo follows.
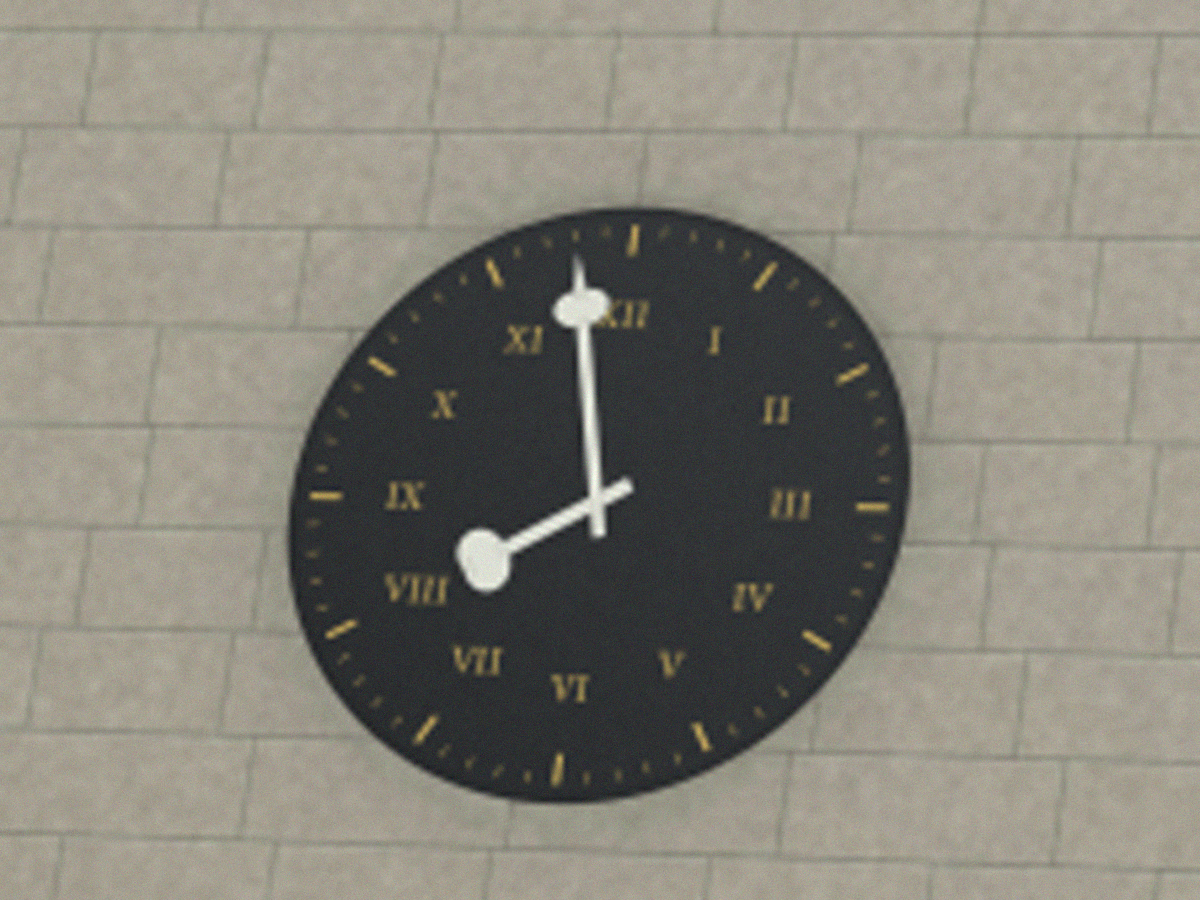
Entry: 7 h 58 min
